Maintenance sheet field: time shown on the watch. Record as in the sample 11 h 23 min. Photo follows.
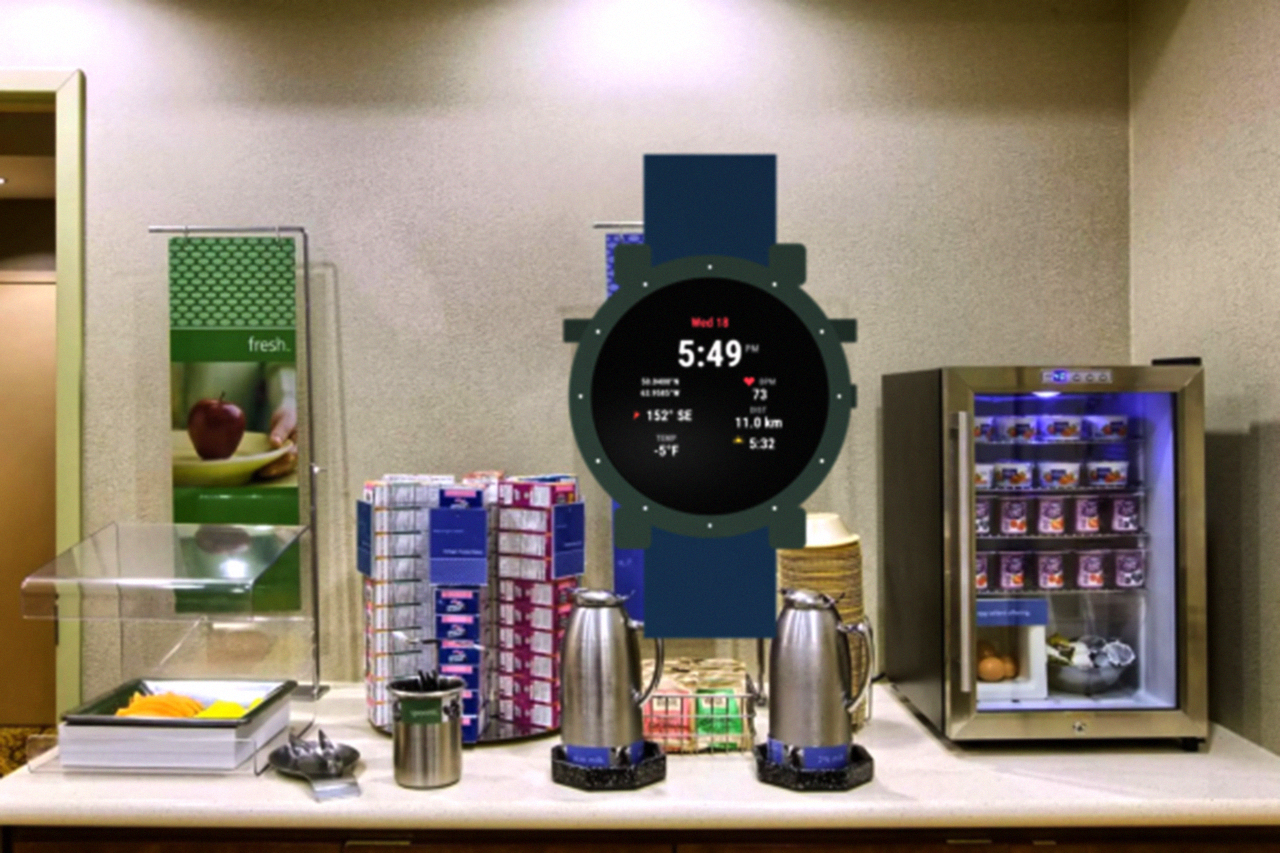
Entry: 5 h 49 min
